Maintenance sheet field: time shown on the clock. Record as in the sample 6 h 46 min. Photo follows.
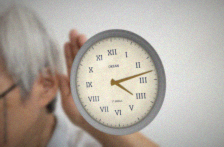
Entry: 4 h 13 min
